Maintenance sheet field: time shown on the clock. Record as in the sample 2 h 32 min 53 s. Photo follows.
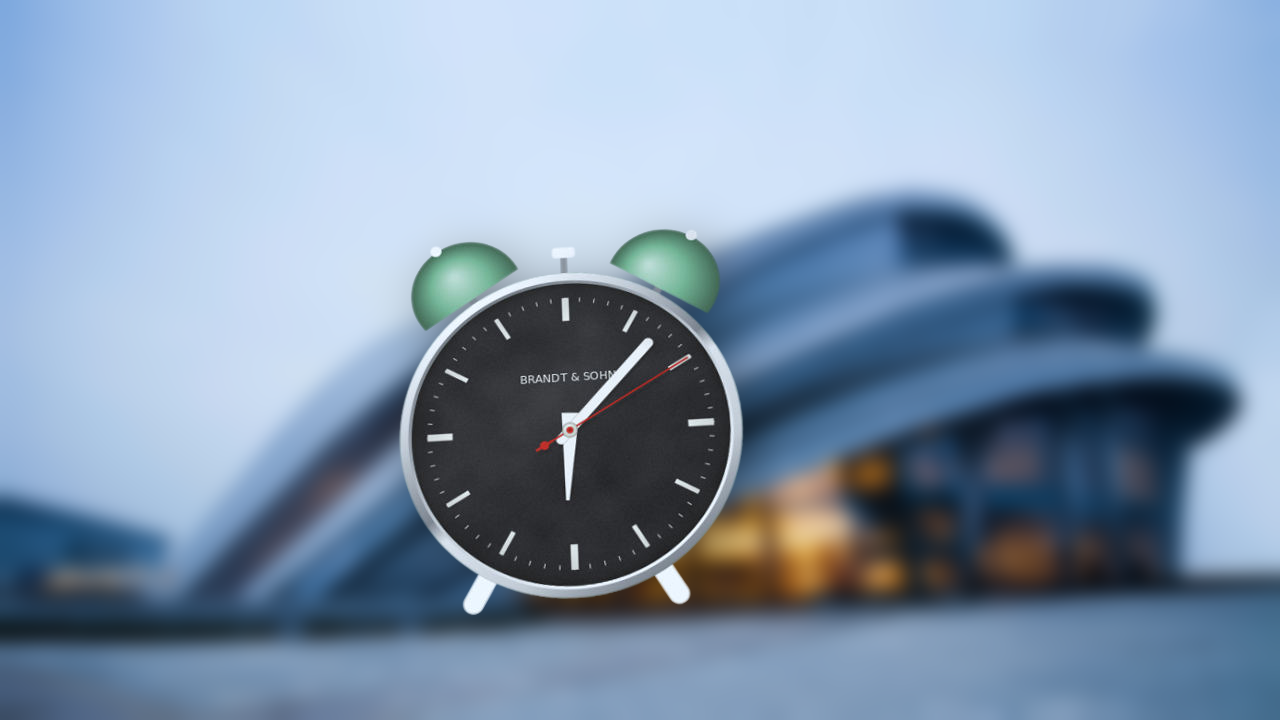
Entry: 6 h 07 min 10 s
